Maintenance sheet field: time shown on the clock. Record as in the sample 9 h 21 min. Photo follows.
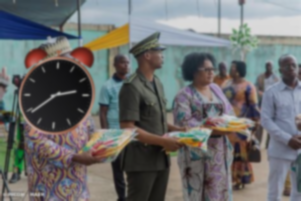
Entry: 2 h 39 min
